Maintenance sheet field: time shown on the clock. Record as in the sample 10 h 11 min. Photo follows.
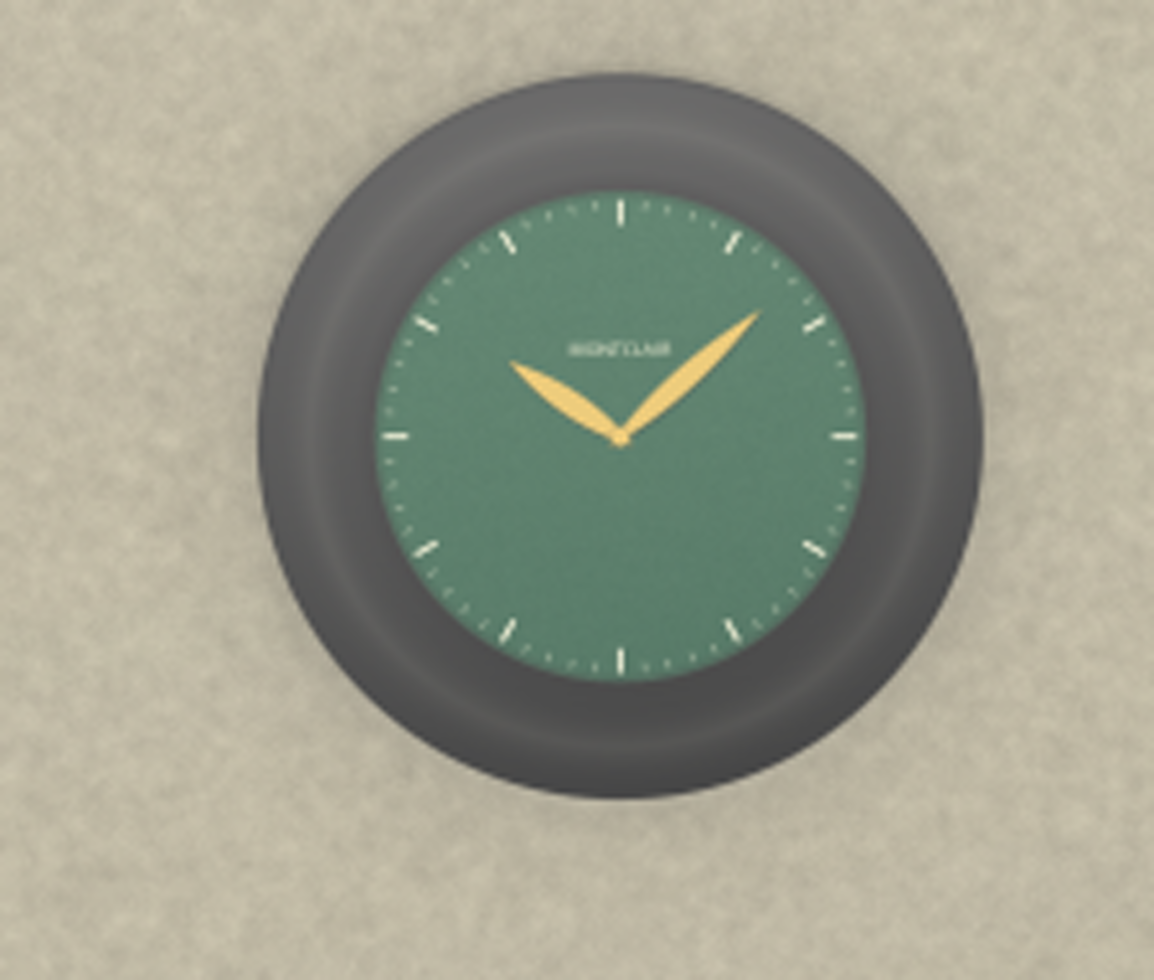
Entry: 10 h 08 min
